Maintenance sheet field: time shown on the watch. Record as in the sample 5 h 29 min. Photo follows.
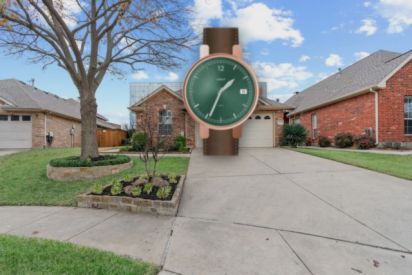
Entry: 1 h 34 min
